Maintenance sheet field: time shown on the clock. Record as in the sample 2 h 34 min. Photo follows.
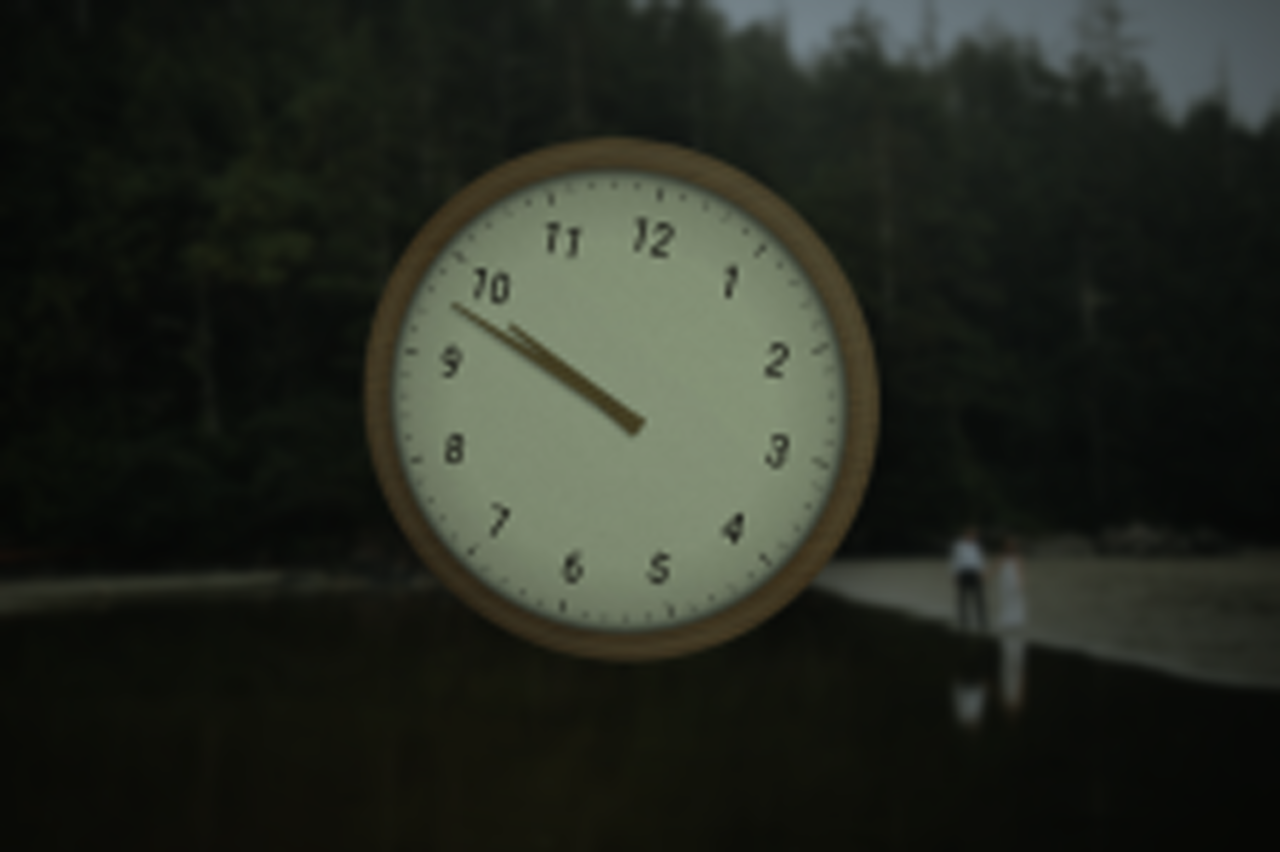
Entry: 9 h 48 min
